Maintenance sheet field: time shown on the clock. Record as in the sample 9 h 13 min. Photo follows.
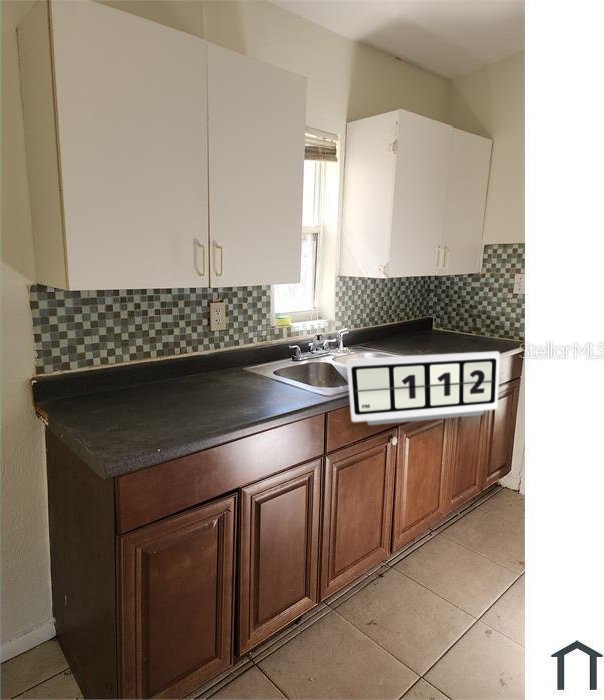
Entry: 1 h 12 min
